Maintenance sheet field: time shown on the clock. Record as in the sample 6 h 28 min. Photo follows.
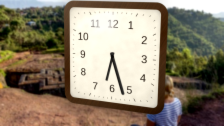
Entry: 6 h 27 min
